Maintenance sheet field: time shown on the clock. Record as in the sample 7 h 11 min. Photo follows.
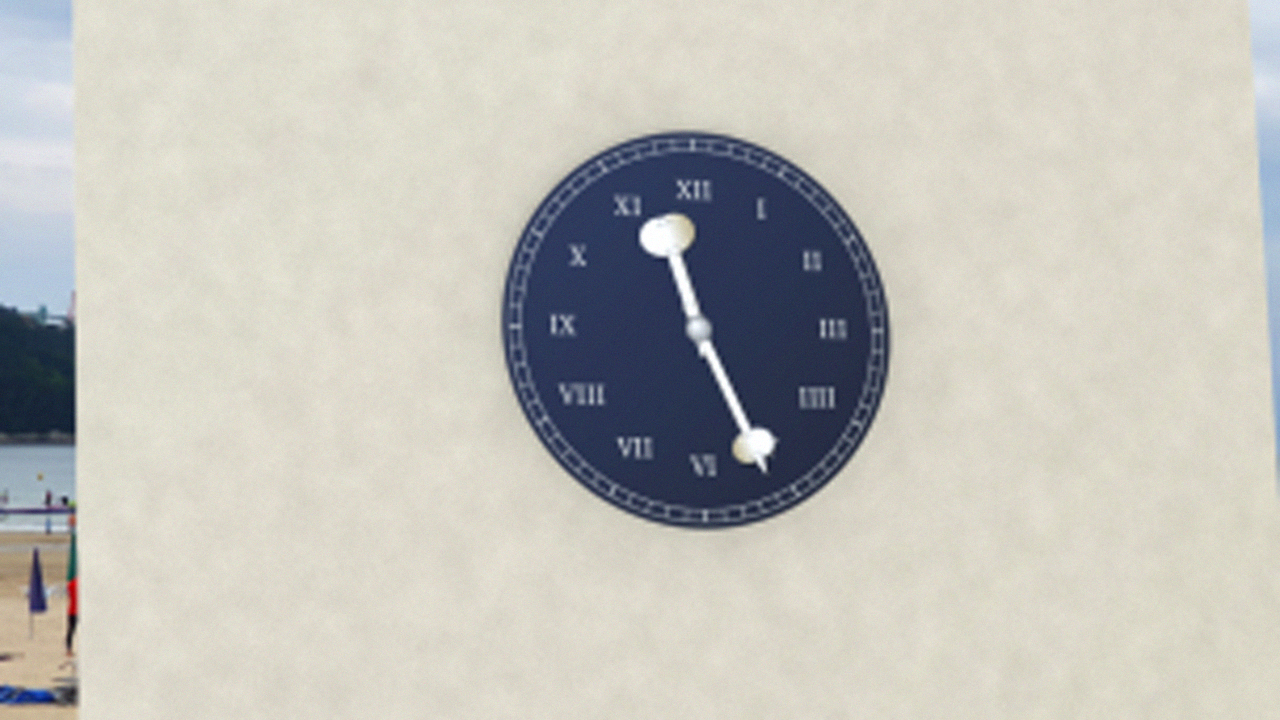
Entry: 11 h 26 min
